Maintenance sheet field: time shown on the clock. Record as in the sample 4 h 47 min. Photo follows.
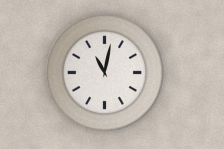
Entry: 11 h 02 min
